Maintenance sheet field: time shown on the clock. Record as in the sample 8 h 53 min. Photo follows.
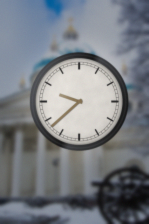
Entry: 9 h 38 min
